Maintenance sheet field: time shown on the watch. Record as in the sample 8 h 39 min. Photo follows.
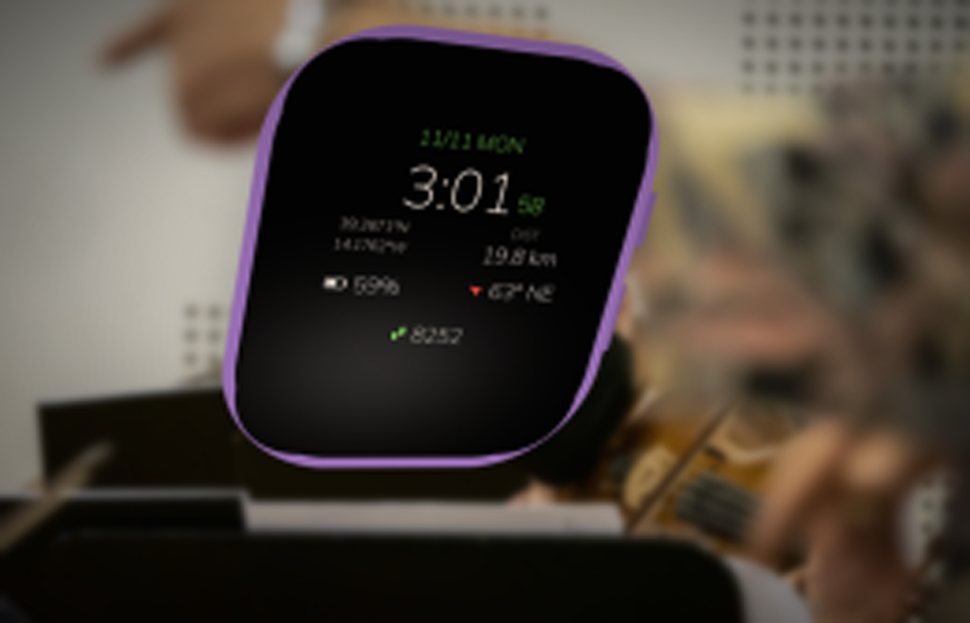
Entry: 3 h 01 min
